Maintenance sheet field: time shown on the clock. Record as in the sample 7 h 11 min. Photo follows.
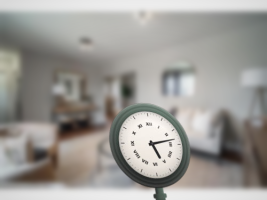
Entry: 5 h 13 min
